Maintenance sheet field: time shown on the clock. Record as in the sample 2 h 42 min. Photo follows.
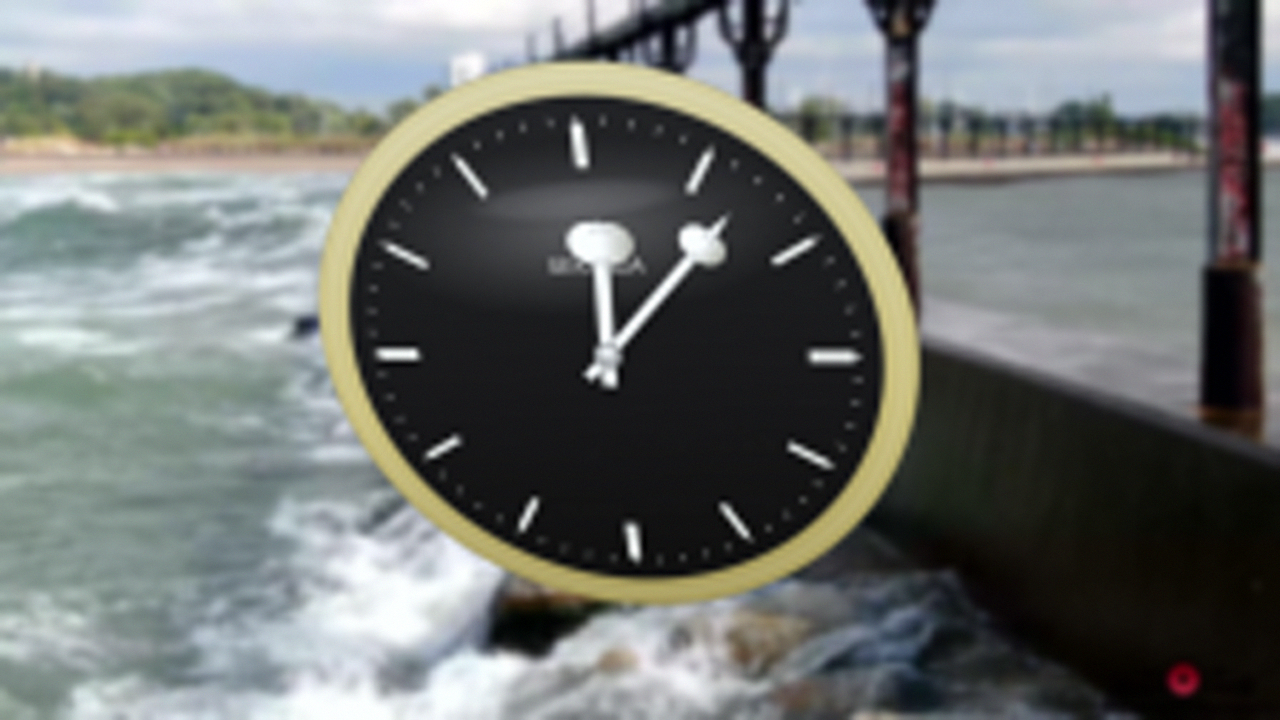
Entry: 12 h 07 min
